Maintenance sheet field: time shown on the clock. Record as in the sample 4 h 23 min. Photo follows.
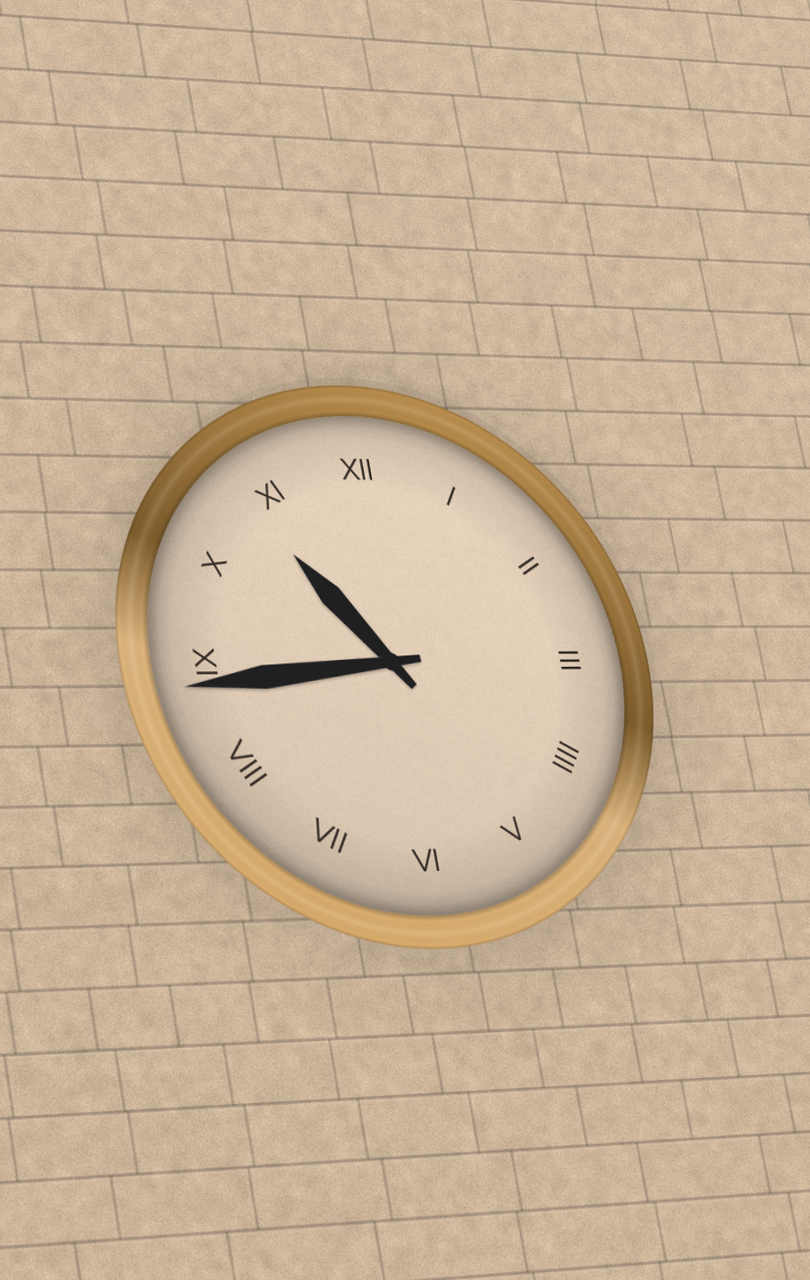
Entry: 10 h 44 min
